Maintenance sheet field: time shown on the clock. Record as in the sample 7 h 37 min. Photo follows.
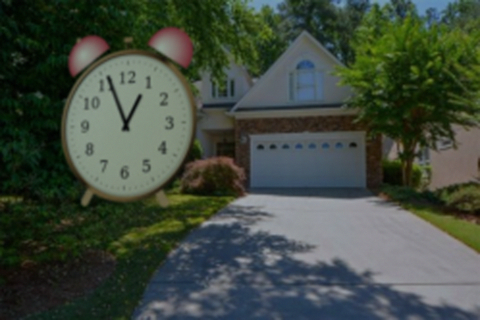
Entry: 12 h 56 min
